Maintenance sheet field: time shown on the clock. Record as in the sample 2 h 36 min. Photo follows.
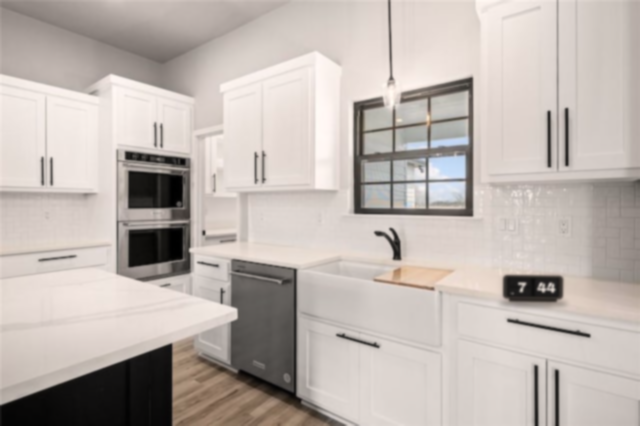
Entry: 7 h 44 min
